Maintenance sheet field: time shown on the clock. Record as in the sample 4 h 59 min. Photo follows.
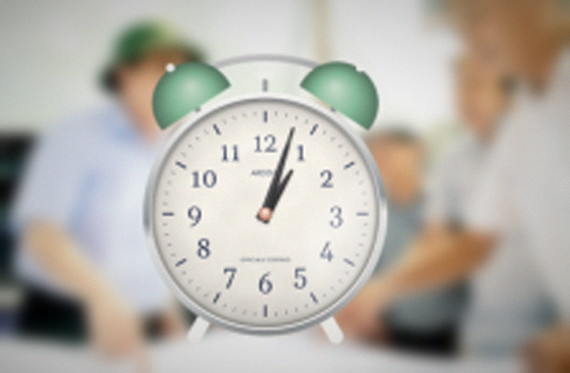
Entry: 1 h 03 min
